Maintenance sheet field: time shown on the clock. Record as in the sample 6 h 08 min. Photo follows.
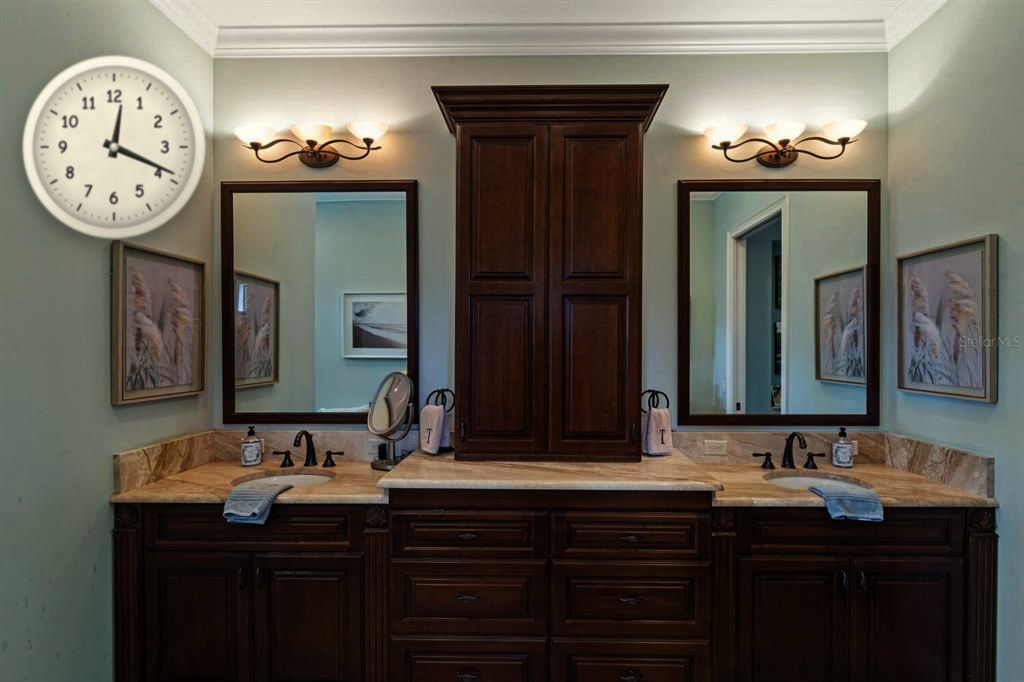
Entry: 12 h 19 min
